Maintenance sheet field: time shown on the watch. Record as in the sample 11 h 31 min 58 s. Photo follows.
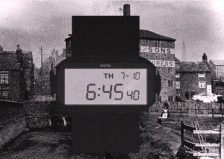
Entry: 6 h 45 min 40 s
